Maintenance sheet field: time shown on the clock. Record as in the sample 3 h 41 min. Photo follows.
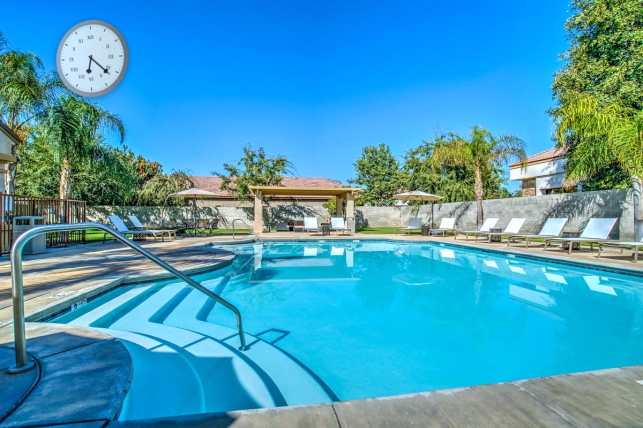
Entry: 6 h 22 min
